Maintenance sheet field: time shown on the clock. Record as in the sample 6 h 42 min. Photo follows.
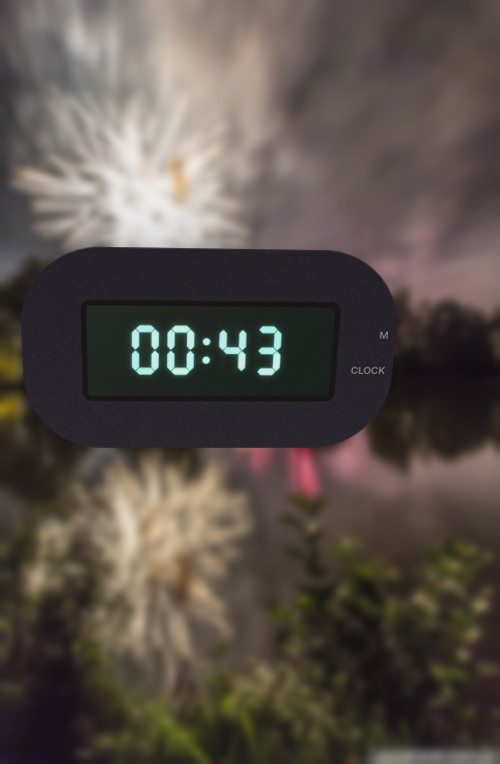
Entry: 0 h 43 min
